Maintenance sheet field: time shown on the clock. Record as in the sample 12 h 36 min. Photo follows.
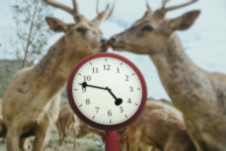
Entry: 4 h 47 min
